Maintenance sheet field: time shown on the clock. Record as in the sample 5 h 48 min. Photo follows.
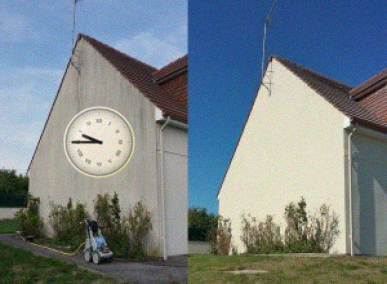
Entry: 9 h 45 min
